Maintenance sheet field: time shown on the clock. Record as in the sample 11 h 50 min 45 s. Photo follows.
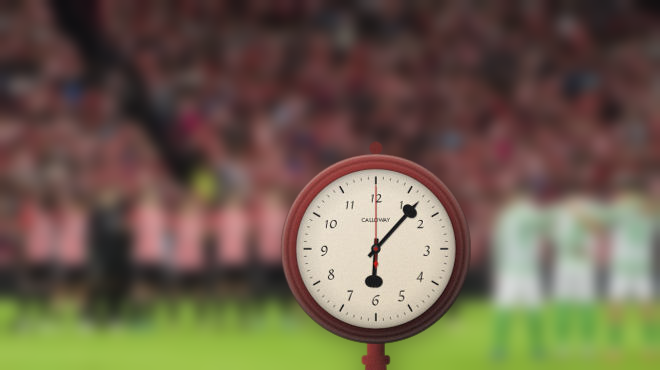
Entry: 6 h 07 min 00 s
